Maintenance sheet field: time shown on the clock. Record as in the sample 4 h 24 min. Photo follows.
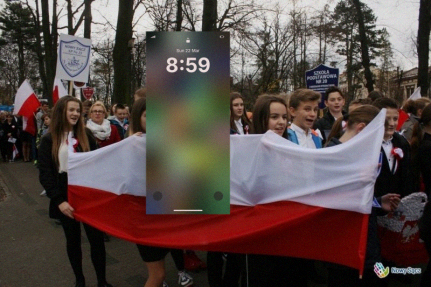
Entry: 8 h 59 min
